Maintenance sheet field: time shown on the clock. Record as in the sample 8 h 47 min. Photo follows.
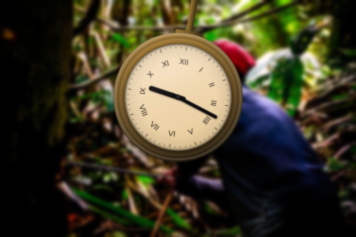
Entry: 9 h 18 min
